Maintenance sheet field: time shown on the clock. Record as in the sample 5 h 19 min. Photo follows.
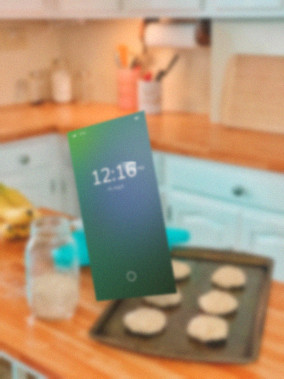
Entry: 12 h 16 min
